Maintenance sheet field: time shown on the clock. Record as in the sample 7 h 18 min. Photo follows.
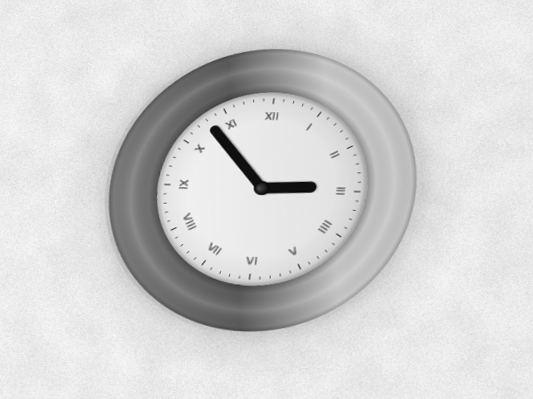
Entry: 2 h 53 min
